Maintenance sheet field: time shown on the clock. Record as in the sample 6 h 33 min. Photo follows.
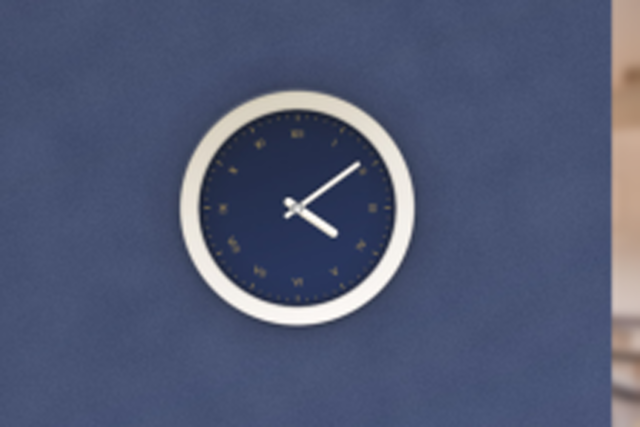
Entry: 4 h 09 min
